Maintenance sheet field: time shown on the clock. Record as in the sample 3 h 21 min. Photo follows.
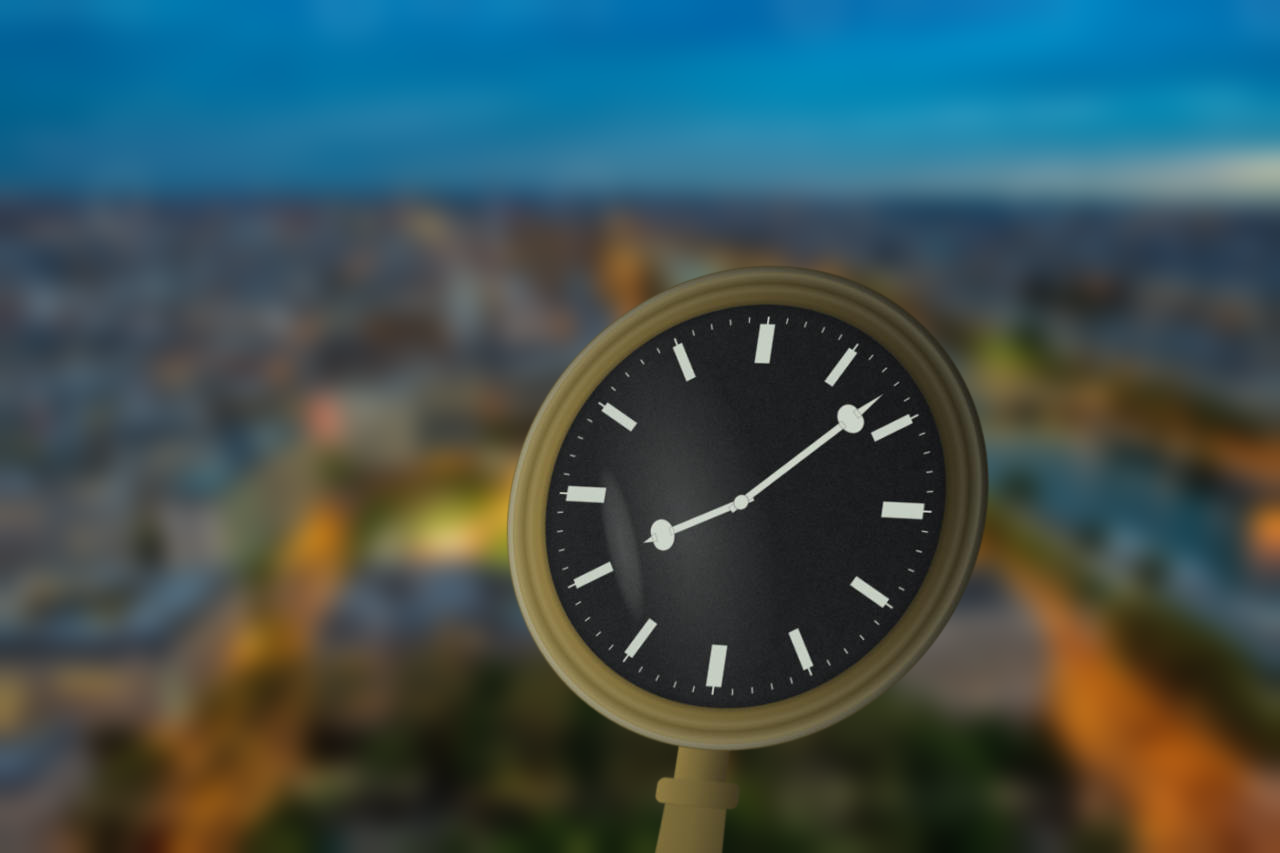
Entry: 8 h 08 min
